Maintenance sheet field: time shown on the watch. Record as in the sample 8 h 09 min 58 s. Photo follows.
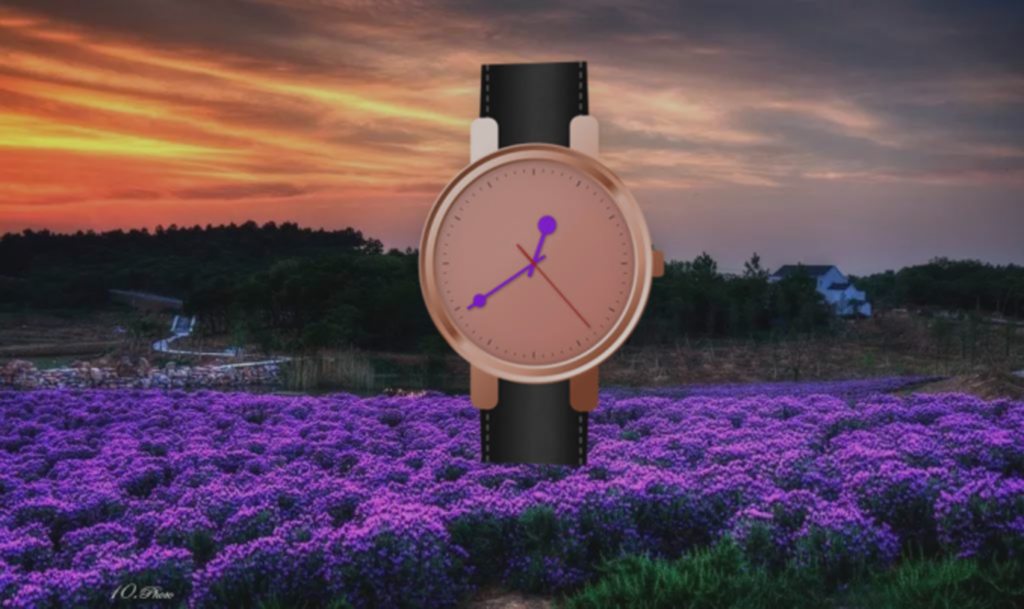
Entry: 12 h 39 min 23 s
